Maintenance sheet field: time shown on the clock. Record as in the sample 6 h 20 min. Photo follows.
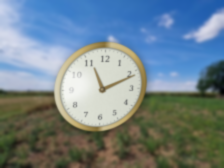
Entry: 11 h 11 min
